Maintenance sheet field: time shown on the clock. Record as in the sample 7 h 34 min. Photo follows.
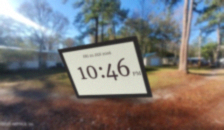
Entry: 10 h 46 min
